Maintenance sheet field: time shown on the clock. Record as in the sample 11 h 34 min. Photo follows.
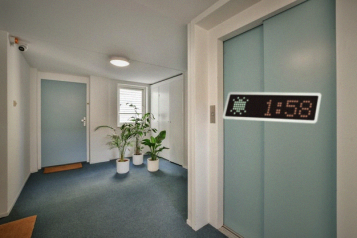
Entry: 1 h 58 min
